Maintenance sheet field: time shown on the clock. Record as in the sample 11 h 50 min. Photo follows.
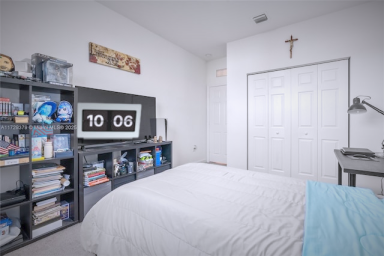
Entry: 10 h 06 min
